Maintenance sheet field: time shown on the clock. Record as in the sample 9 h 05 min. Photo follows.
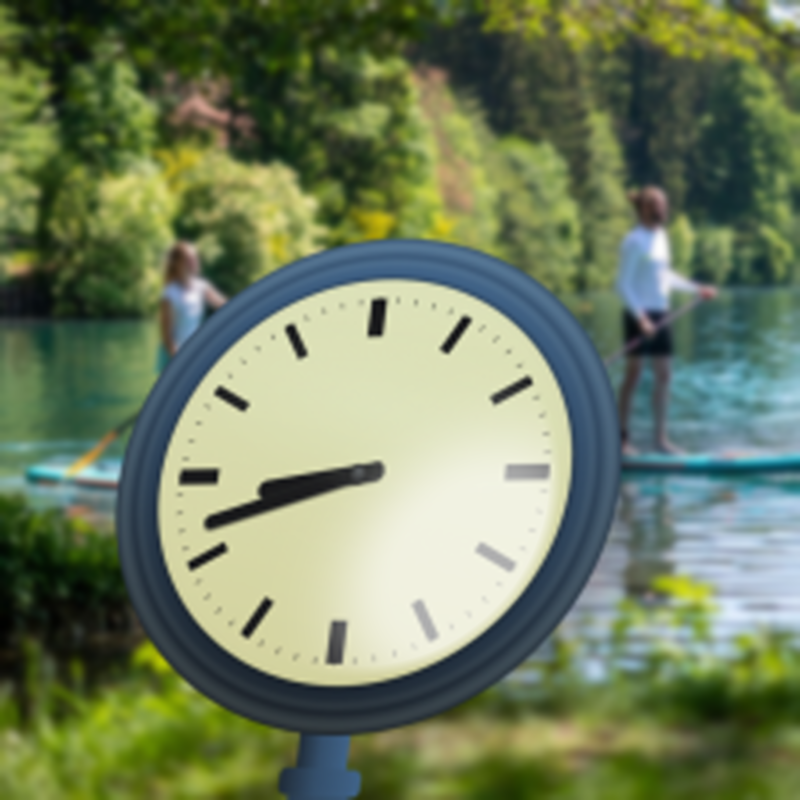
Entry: 8 h 42 min
